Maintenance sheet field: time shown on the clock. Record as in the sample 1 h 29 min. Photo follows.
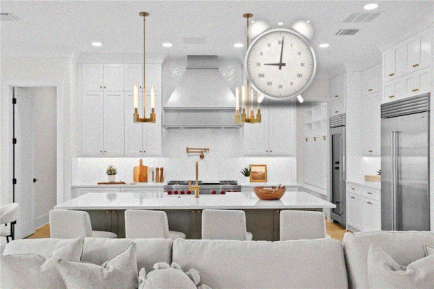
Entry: 9 h 01 min
